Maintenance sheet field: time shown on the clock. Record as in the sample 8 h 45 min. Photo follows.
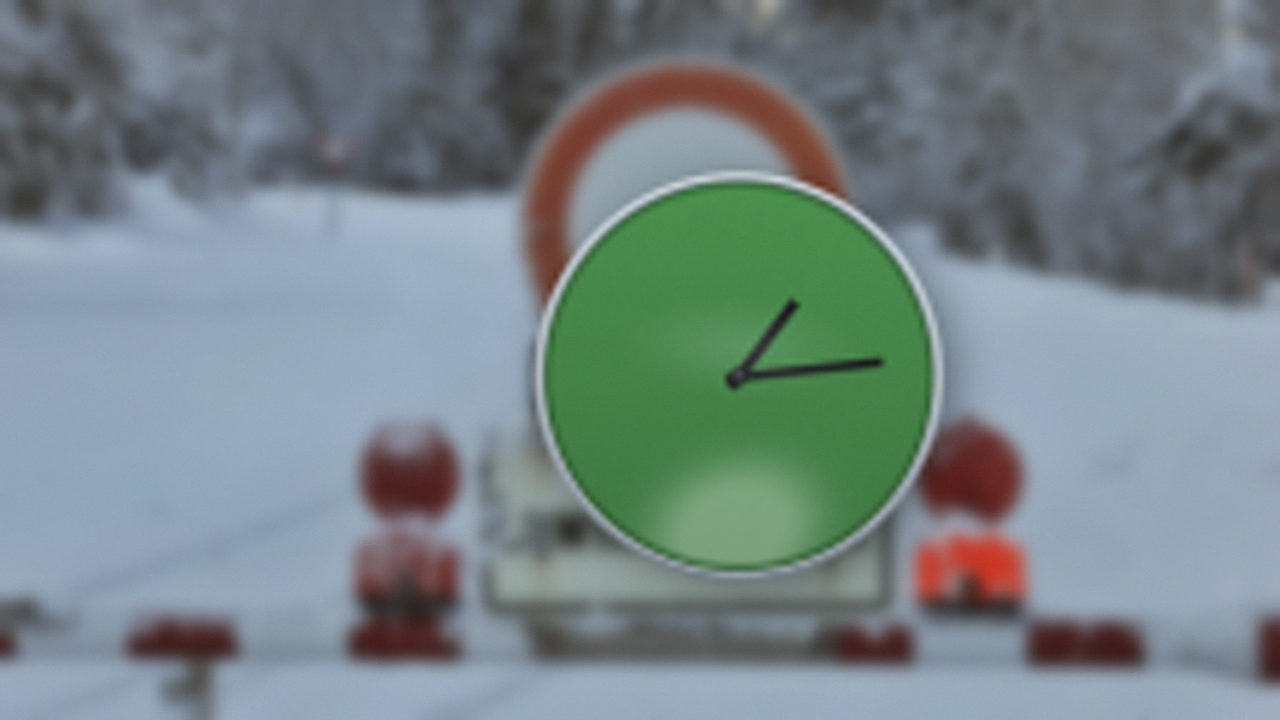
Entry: 1 h 14 min
